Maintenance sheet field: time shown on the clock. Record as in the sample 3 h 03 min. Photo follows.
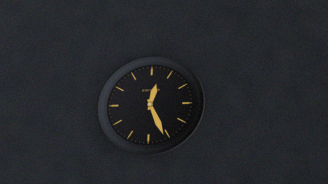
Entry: 12 h 26 min
